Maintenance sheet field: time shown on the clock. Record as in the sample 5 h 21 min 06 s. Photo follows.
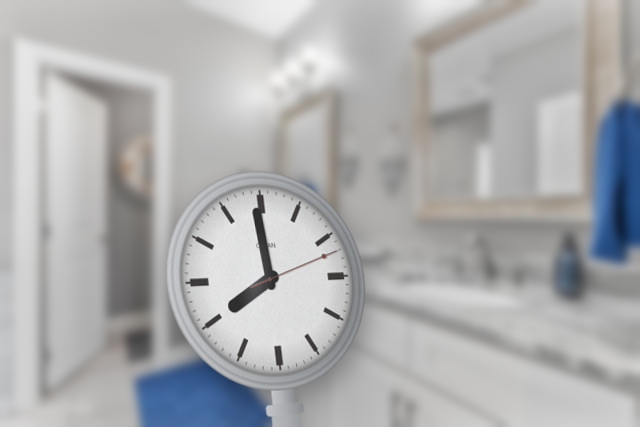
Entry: 7 h 59 min 12 s
